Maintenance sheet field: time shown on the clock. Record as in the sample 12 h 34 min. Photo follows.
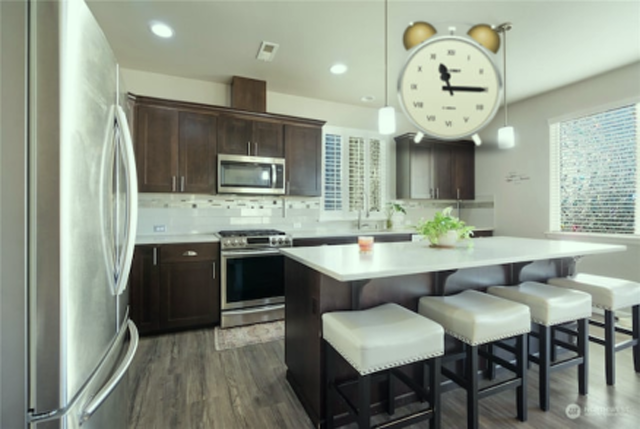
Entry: 11 h 15 min
